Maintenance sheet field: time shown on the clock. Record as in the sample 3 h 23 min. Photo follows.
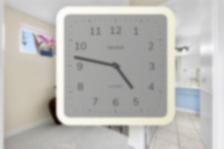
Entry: 4 h 47 min
